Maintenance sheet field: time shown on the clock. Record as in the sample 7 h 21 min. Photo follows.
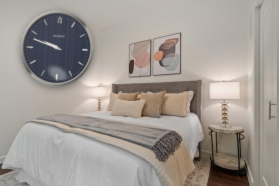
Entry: 9 h 48 min
